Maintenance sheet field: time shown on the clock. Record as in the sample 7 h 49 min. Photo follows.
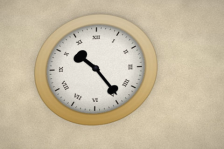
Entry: 10 h 24 min
